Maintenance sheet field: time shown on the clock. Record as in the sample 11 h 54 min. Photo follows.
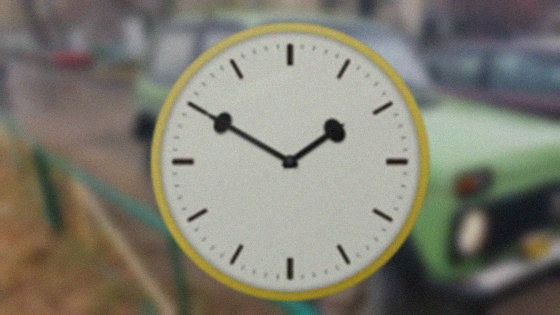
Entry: 1 h 50 min
